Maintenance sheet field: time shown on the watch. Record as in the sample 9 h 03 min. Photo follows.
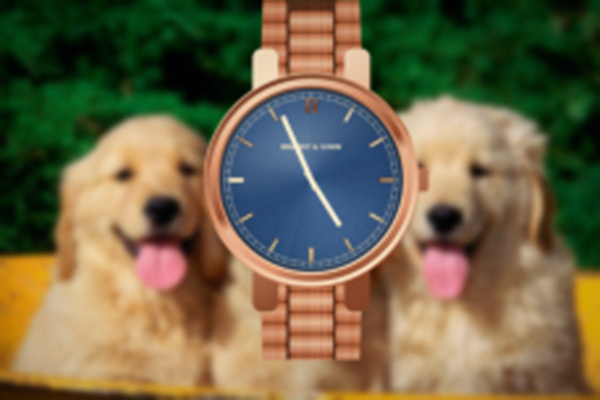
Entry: 4 h 56 min
